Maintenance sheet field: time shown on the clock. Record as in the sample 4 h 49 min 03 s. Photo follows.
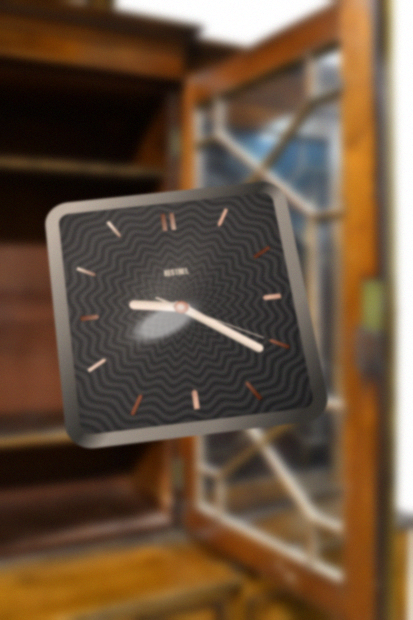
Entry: 9 h 21 min 20 s
